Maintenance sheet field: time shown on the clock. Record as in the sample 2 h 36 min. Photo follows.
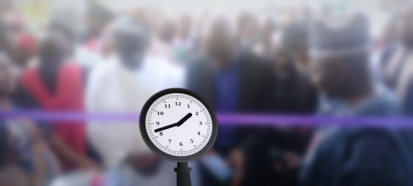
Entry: 1 h 42 min
